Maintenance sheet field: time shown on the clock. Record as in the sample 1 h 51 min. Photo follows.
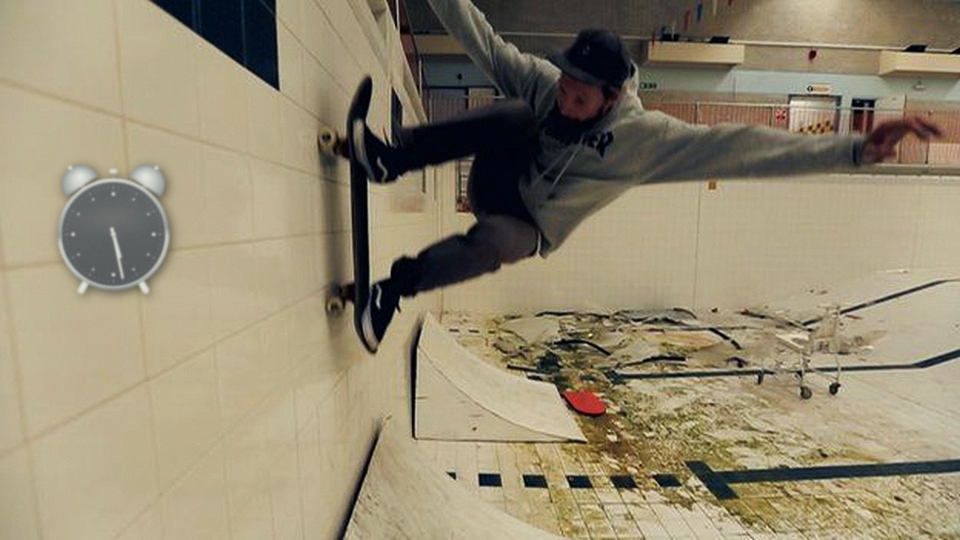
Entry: 5 h 28 min
